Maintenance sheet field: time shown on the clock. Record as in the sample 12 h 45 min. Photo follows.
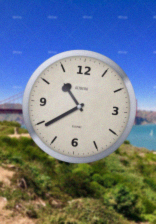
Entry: 10 h 39 min
